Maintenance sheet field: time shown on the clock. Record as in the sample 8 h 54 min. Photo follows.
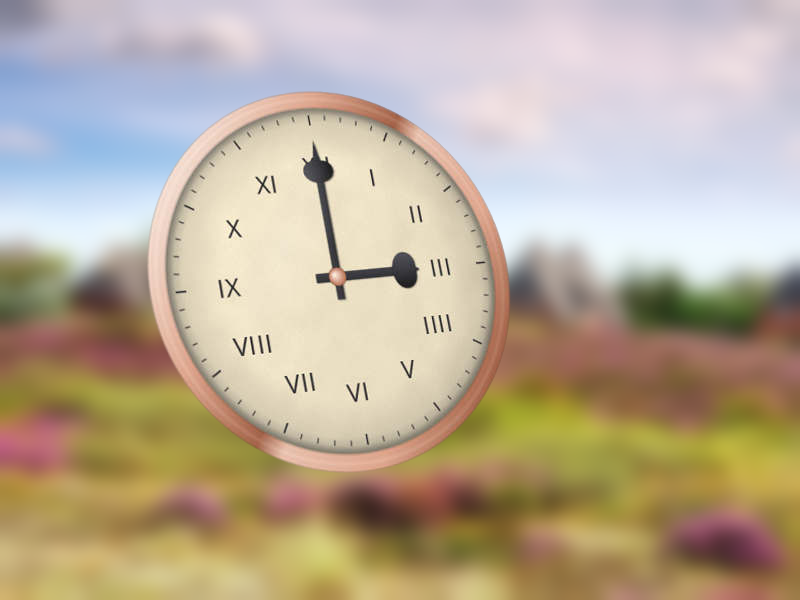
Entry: 3 h 00 min
